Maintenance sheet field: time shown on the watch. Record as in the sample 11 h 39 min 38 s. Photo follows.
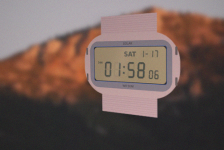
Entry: 1 h 58 min 06 s
